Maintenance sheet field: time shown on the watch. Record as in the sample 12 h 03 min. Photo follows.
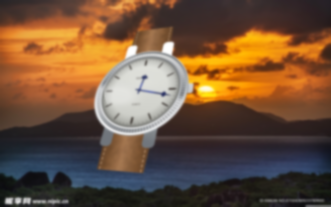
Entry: 12 h 17 min
